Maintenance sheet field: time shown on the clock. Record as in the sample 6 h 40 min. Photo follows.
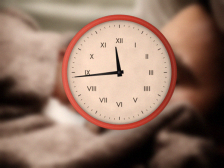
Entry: 11 h 44 min
